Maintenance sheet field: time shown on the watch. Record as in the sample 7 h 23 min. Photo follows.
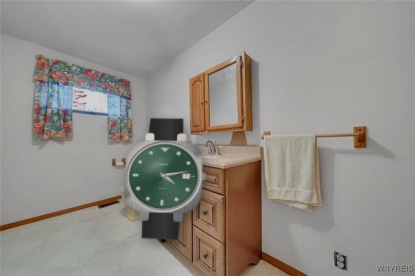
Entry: 4 h 13 min
